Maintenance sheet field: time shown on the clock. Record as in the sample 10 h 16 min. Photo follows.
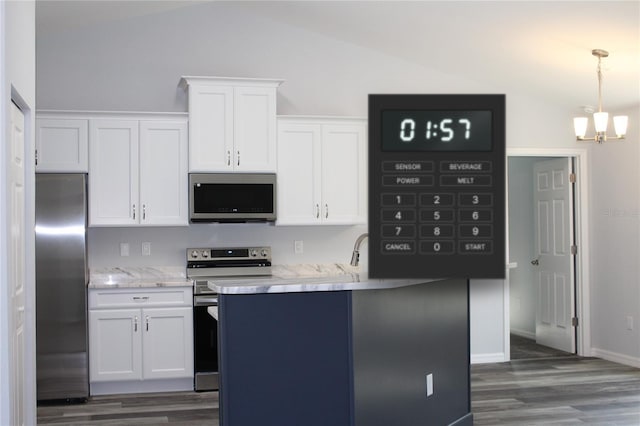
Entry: 1 h 57 min
